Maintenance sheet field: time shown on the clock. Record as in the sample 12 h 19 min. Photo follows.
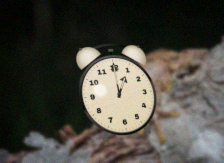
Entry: 1 h 00 min
